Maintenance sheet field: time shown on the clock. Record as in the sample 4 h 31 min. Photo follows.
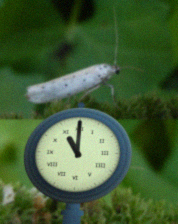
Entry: 11 h 00 min
